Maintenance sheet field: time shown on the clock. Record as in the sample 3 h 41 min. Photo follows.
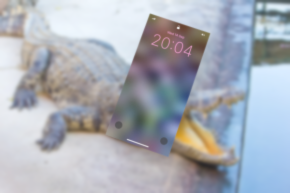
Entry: 20 h 04 min
